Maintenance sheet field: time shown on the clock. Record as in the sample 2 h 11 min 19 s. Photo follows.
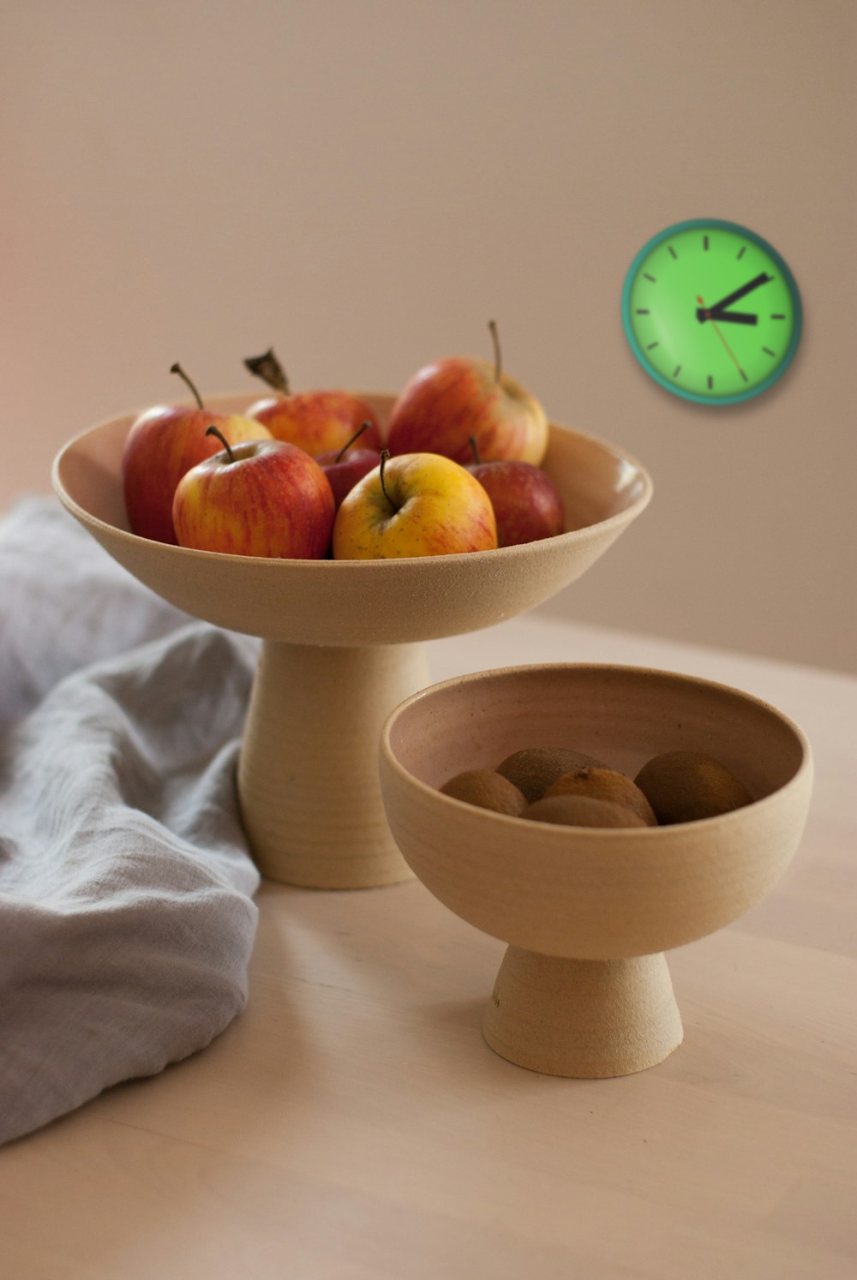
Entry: 3 h 09 min 25 s
